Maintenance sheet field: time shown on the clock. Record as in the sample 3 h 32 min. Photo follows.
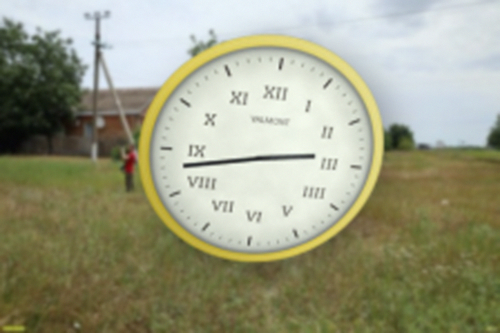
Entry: 2 h 43 min
